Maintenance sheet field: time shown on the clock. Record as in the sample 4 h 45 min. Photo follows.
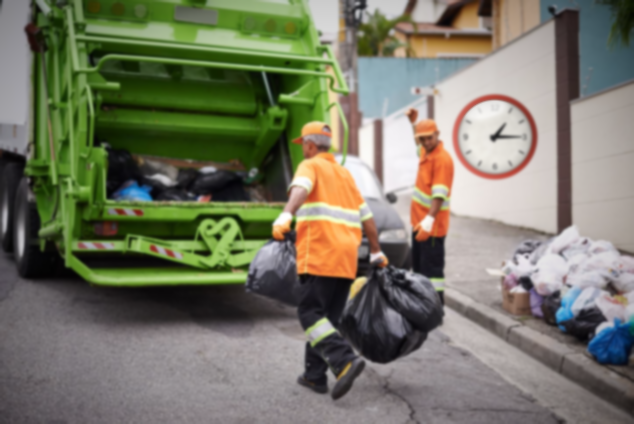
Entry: 1 h 15 min
